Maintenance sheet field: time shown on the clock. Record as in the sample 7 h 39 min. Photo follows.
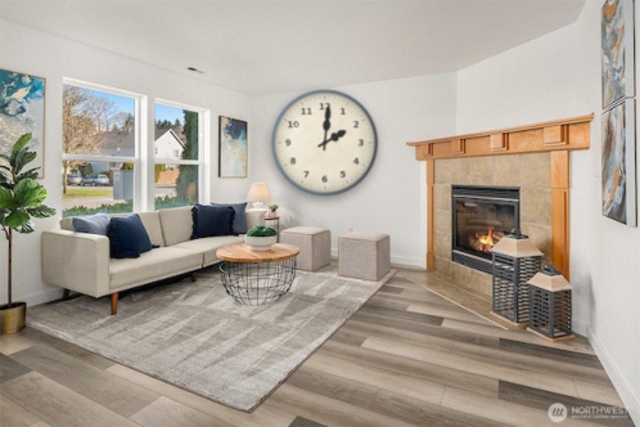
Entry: 2 h 01 min
